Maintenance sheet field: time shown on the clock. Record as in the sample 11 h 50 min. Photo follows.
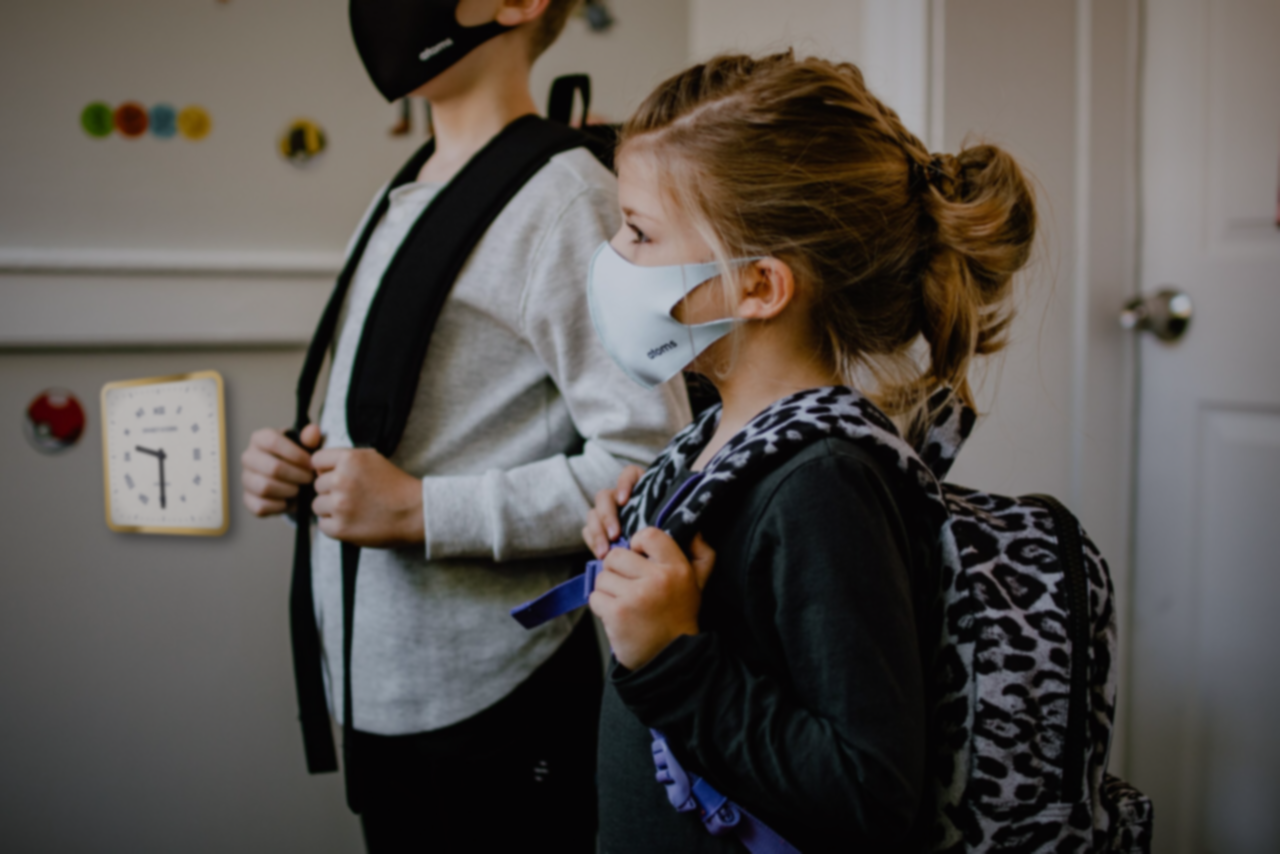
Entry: 9 h 30 min
